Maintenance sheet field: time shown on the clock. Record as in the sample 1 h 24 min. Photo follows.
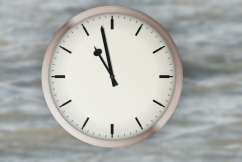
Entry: 10 h 58 min
